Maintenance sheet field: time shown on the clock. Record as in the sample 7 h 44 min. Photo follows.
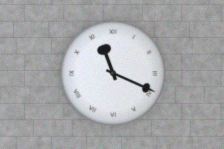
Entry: 11 h 19 min
